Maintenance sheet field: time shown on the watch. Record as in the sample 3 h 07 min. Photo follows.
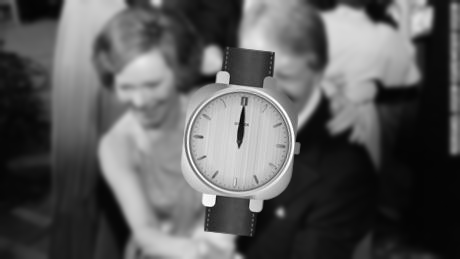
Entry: 12 h 00 min
